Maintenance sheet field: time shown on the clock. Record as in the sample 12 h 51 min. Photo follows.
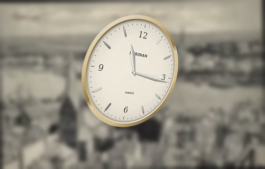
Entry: 11 h 16 min
